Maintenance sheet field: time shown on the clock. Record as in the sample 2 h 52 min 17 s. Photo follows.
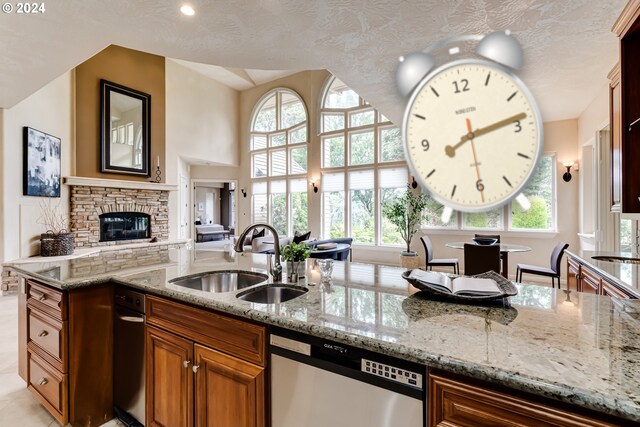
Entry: 8 h 13 min 30 s
